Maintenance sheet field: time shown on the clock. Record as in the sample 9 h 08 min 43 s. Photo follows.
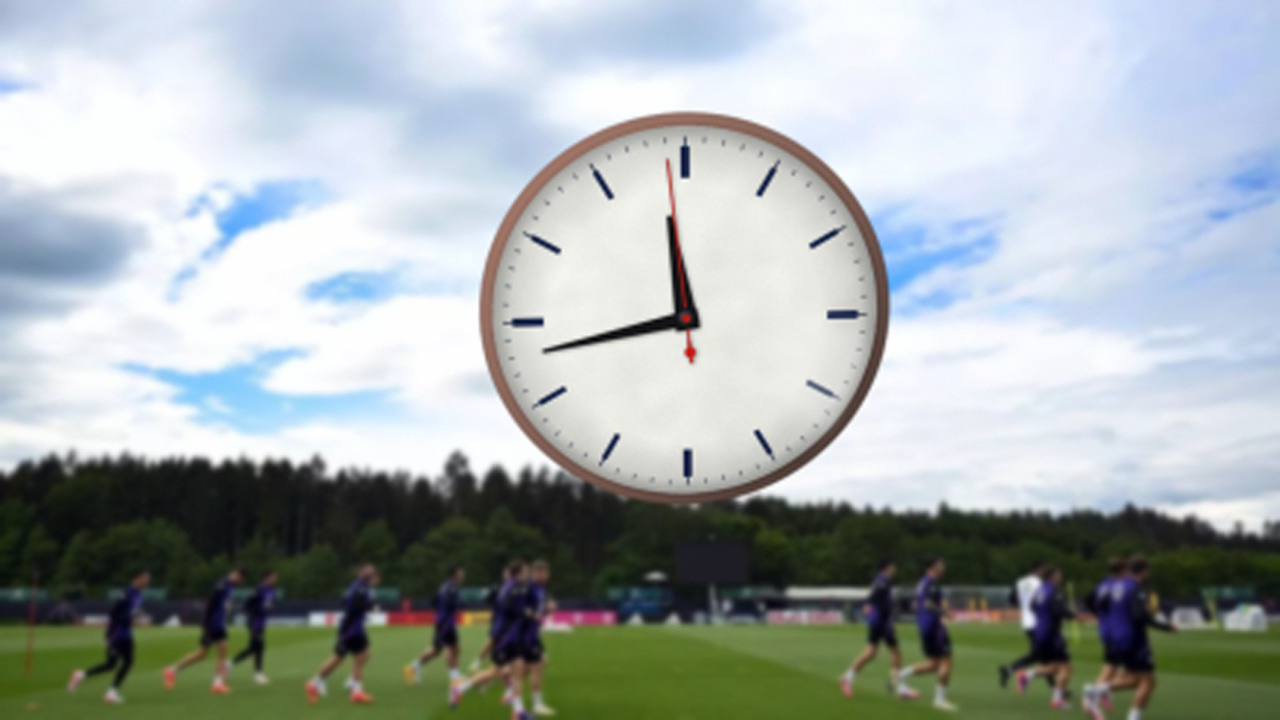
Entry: 11 h 42 min 59 s
